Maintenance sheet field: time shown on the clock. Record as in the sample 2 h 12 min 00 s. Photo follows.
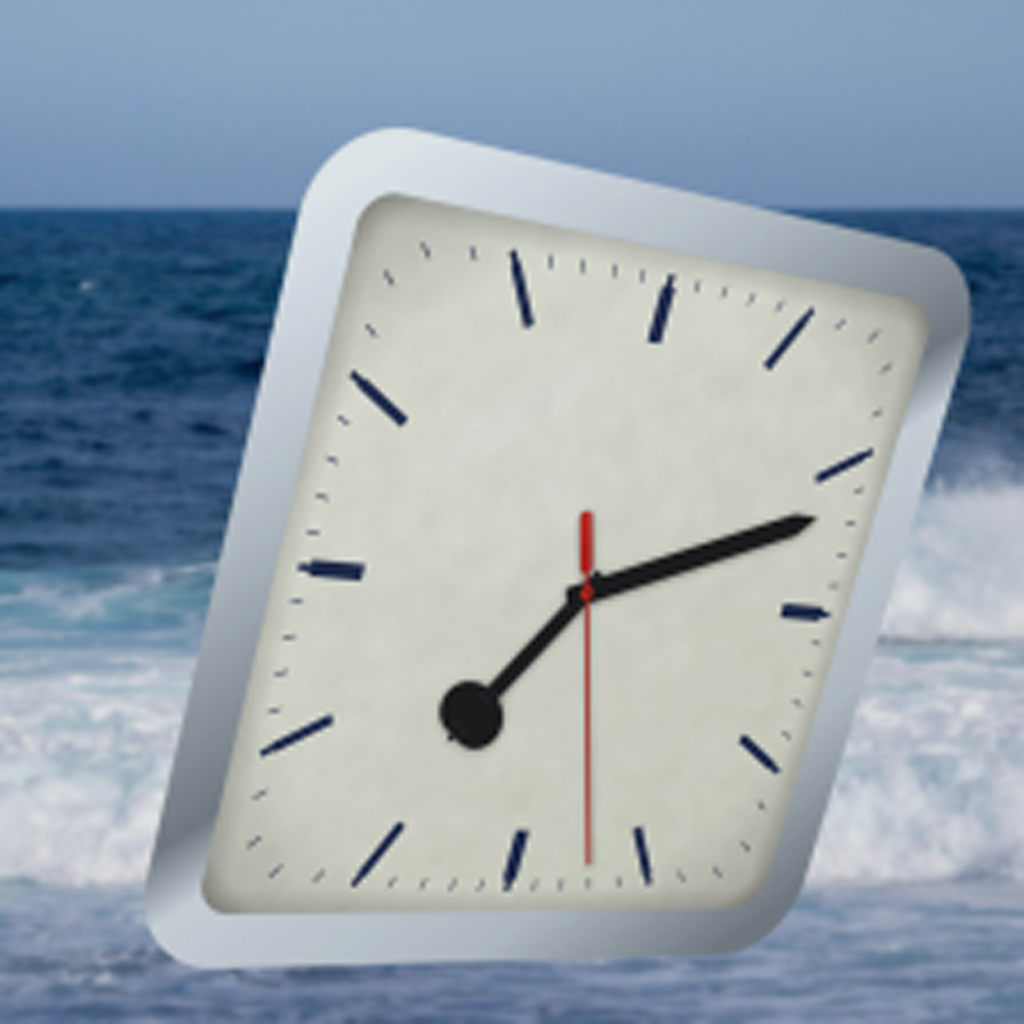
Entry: 7 h 11 min 27 s
